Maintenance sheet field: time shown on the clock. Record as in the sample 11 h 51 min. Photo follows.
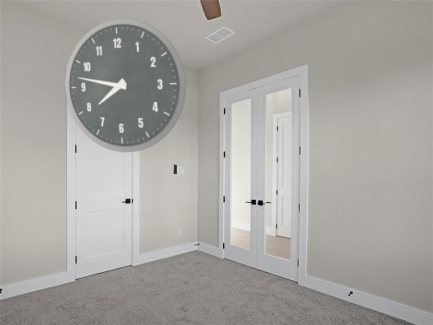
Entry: 7 h 47 min
